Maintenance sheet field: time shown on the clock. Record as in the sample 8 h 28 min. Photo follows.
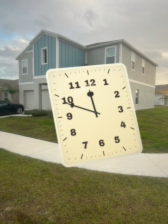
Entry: 11 h 49 min
